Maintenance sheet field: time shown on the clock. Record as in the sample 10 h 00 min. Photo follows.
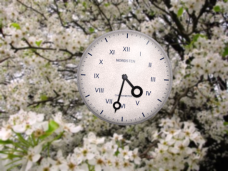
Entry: 4 h 32 min
